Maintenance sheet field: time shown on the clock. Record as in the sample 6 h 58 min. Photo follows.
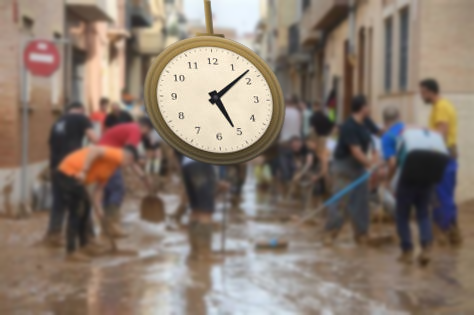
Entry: 5 h 08 min
